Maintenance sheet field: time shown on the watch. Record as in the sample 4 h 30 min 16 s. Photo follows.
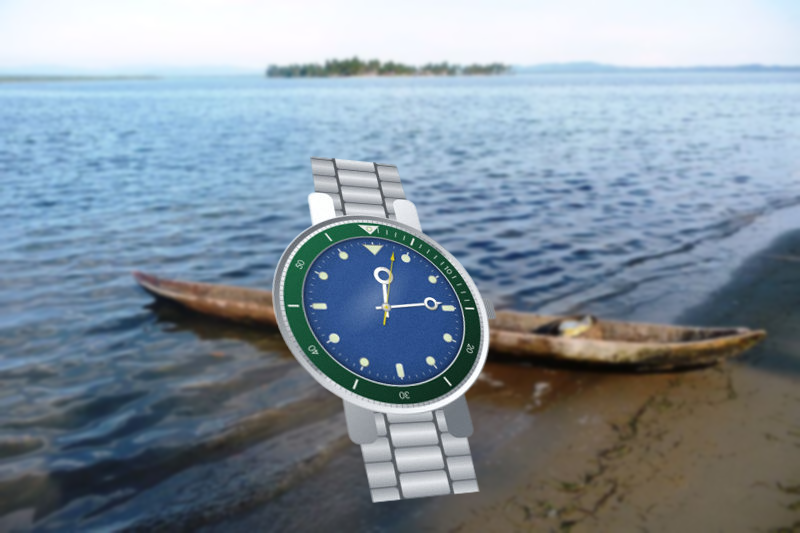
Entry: 12 h 14 min 03 s
